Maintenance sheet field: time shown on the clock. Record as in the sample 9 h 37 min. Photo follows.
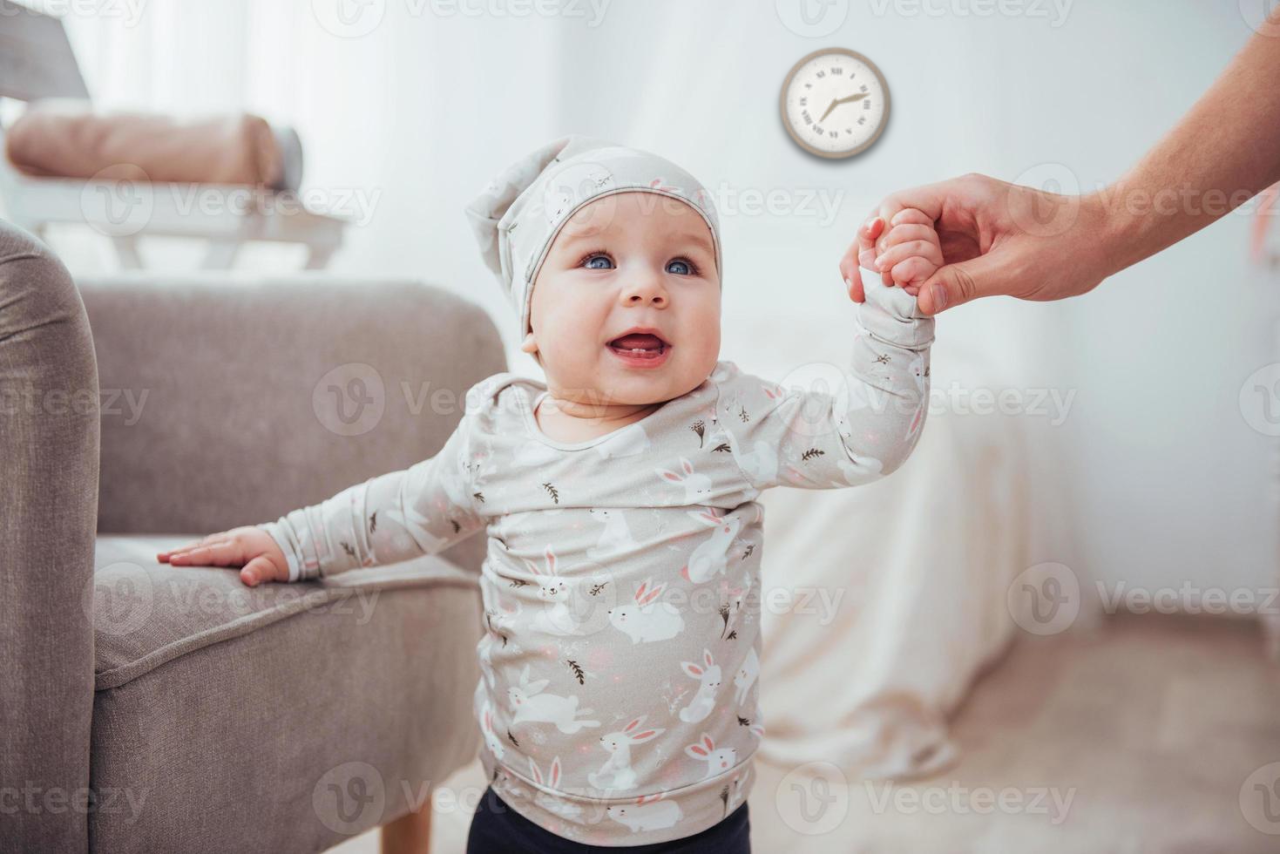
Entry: 7 h 12 min
